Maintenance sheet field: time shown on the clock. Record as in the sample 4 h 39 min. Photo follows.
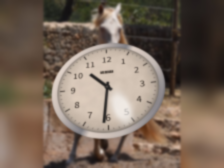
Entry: 10 h 31 min
